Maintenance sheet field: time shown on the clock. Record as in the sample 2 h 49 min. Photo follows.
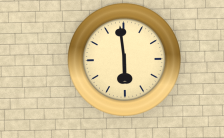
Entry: 5 h 59 min
